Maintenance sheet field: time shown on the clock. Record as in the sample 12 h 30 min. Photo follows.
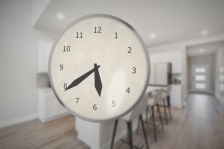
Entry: 5 h 39 min
